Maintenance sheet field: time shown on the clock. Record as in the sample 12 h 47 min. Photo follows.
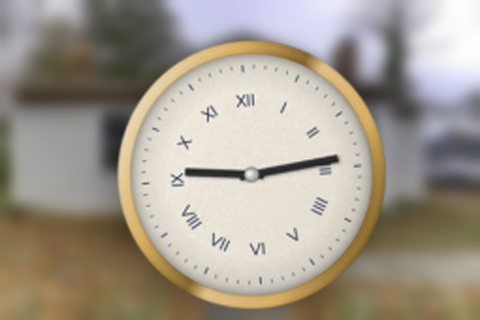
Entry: 9 h 14 min
